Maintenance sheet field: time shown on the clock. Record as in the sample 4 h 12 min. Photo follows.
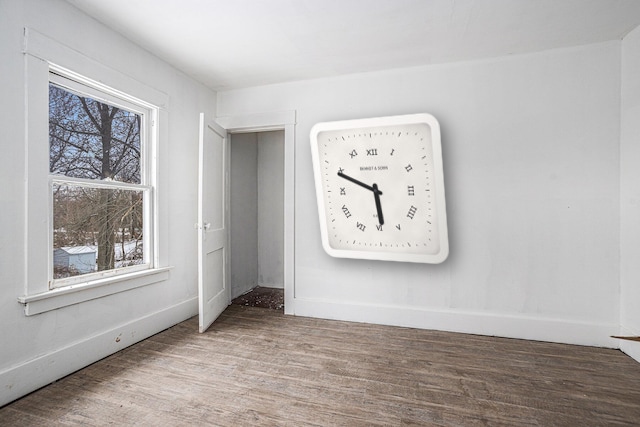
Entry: 5 h 49 min
